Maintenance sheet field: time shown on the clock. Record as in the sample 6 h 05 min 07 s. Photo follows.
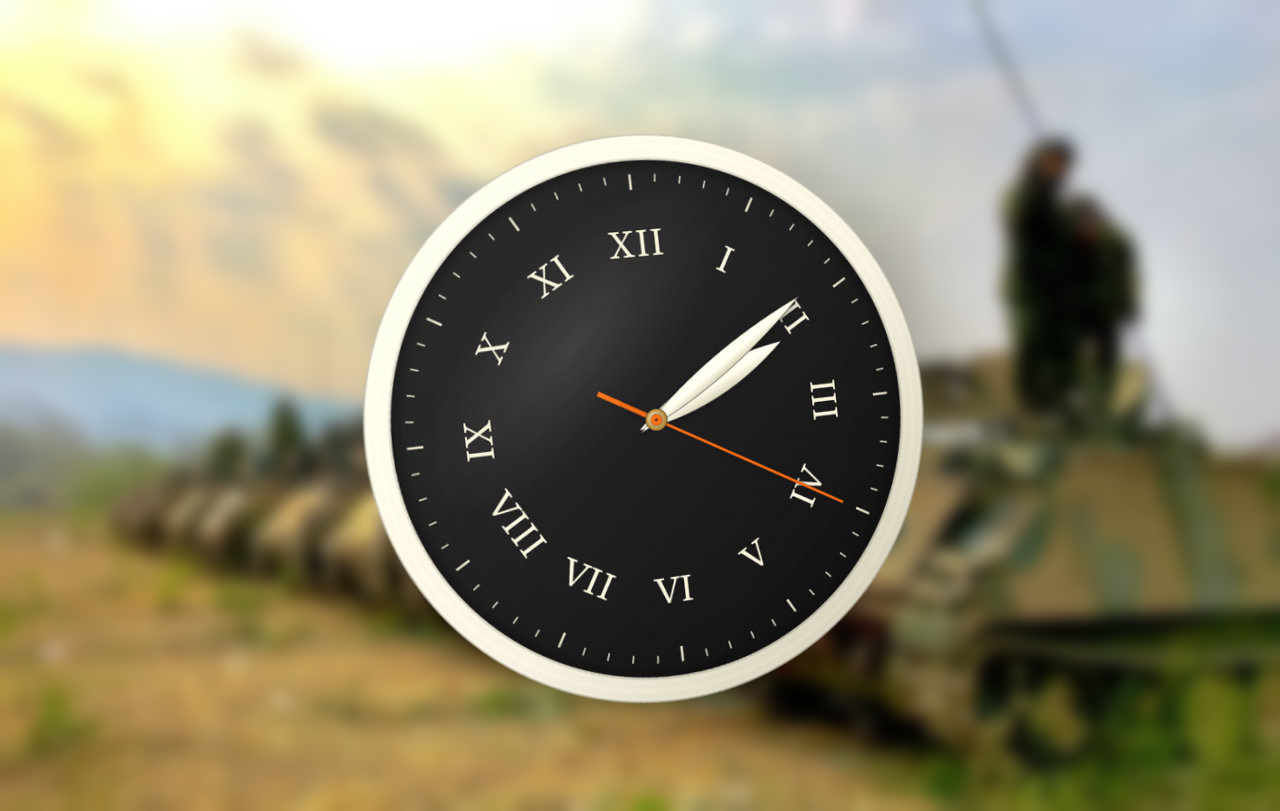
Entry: 2 h 09 min 20 s
